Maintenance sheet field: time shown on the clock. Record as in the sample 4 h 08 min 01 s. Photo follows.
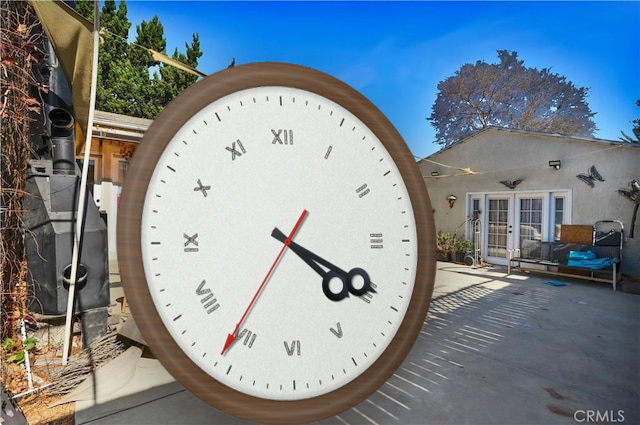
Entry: 4 h 19 min 36 s
